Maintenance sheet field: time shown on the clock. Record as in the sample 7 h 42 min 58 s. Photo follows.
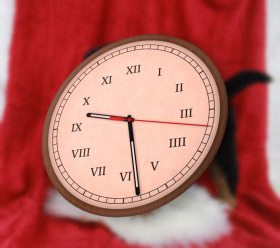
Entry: 9 h 28 min 17 s
